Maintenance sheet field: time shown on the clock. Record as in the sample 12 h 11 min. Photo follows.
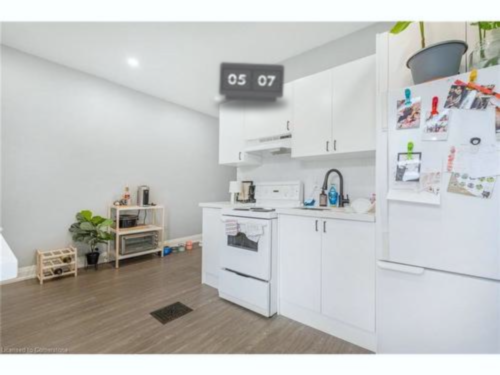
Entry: 5 h 07 min
